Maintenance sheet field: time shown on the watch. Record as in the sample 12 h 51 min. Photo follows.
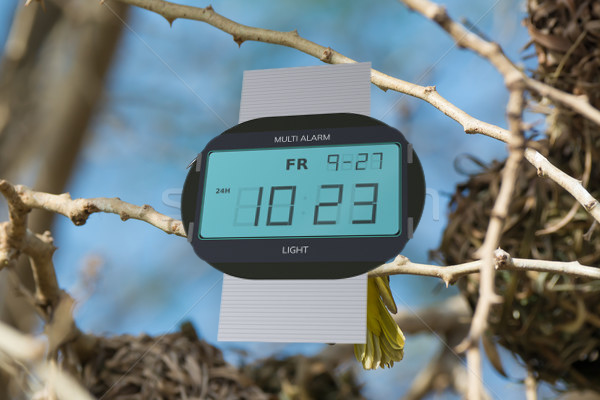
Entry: 10 h 23 min
